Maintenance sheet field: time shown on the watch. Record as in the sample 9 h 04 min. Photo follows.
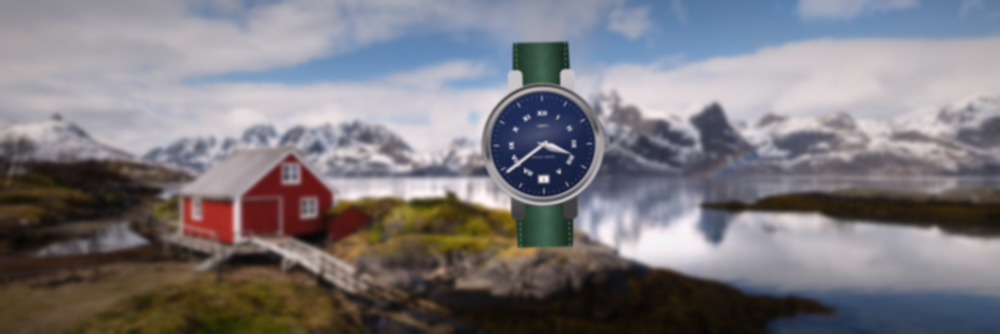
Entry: 3 h 39 min
